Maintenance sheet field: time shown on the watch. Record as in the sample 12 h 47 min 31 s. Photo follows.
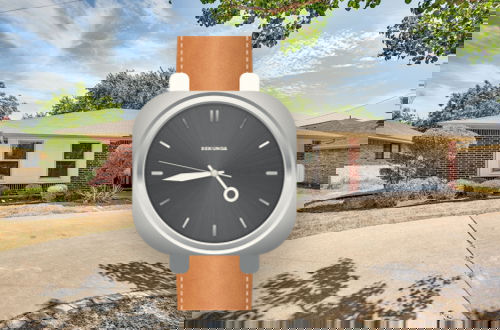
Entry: 4 h 43 min 47 s
